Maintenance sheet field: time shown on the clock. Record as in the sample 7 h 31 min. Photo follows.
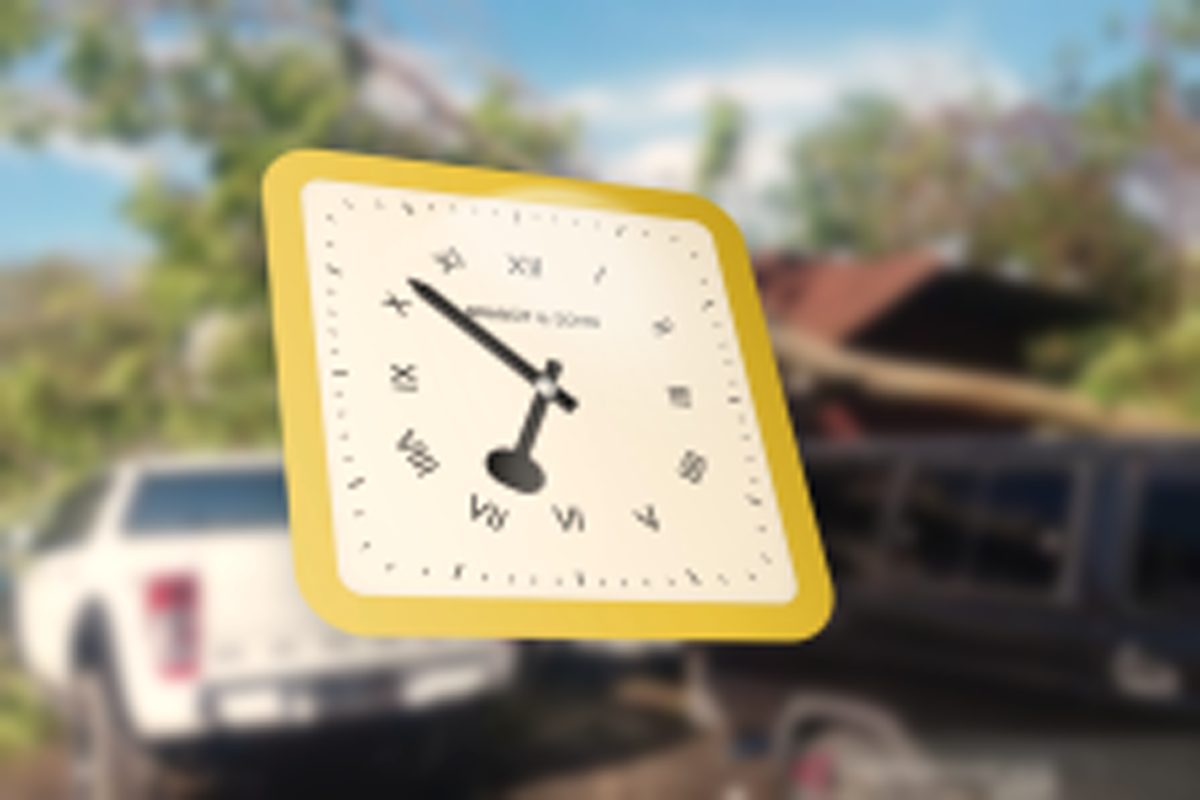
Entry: 6 h 52 min
